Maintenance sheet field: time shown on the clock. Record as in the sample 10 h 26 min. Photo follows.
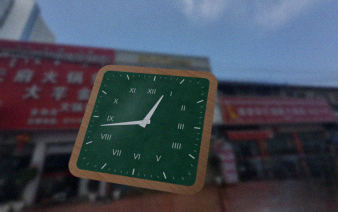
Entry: 12 h 43 min
